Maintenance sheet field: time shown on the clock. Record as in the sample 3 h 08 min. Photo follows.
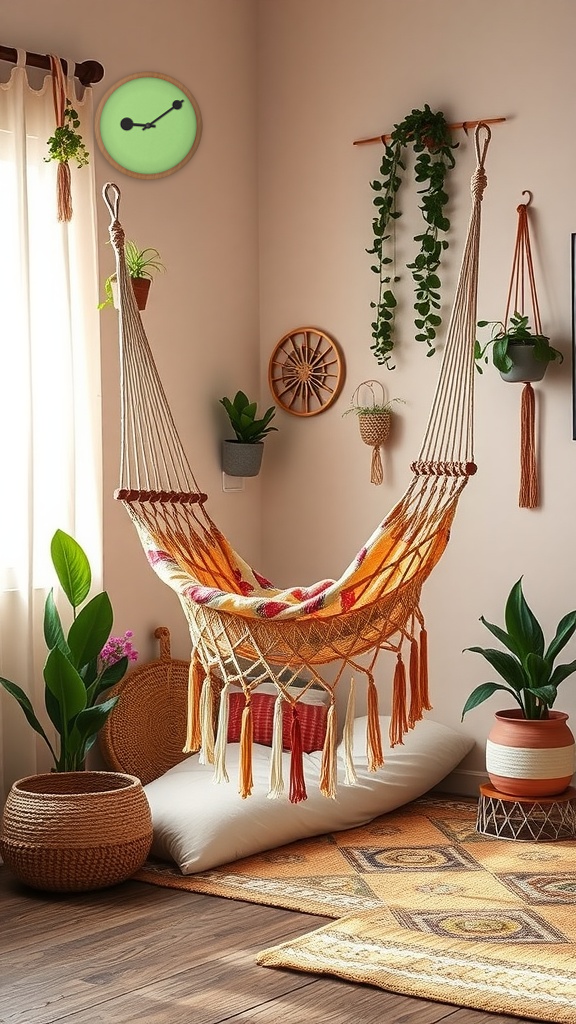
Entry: 9 h 09 min
